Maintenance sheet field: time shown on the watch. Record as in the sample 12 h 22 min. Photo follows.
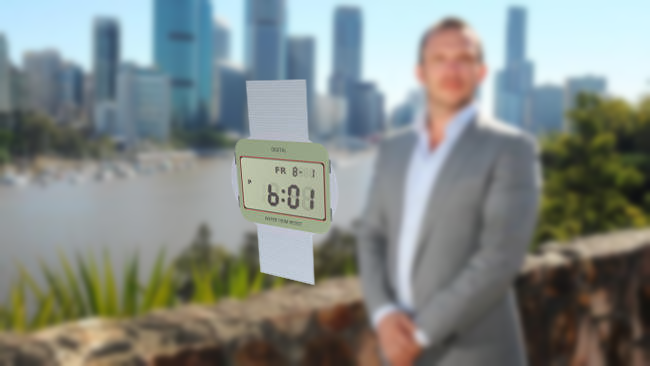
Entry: 6 h 01 min
